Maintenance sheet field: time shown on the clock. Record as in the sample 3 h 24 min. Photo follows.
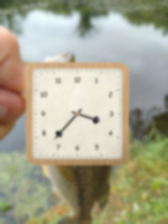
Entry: 3 h 37 min
